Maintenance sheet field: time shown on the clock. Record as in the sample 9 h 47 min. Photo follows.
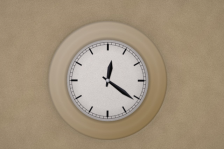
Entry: 12 h 21 min
